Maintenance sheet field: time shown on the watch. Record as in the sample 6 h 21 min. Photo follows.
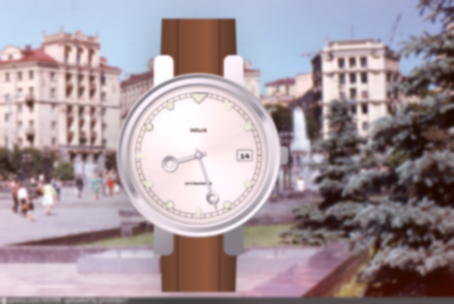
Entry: 8 h 27 min
